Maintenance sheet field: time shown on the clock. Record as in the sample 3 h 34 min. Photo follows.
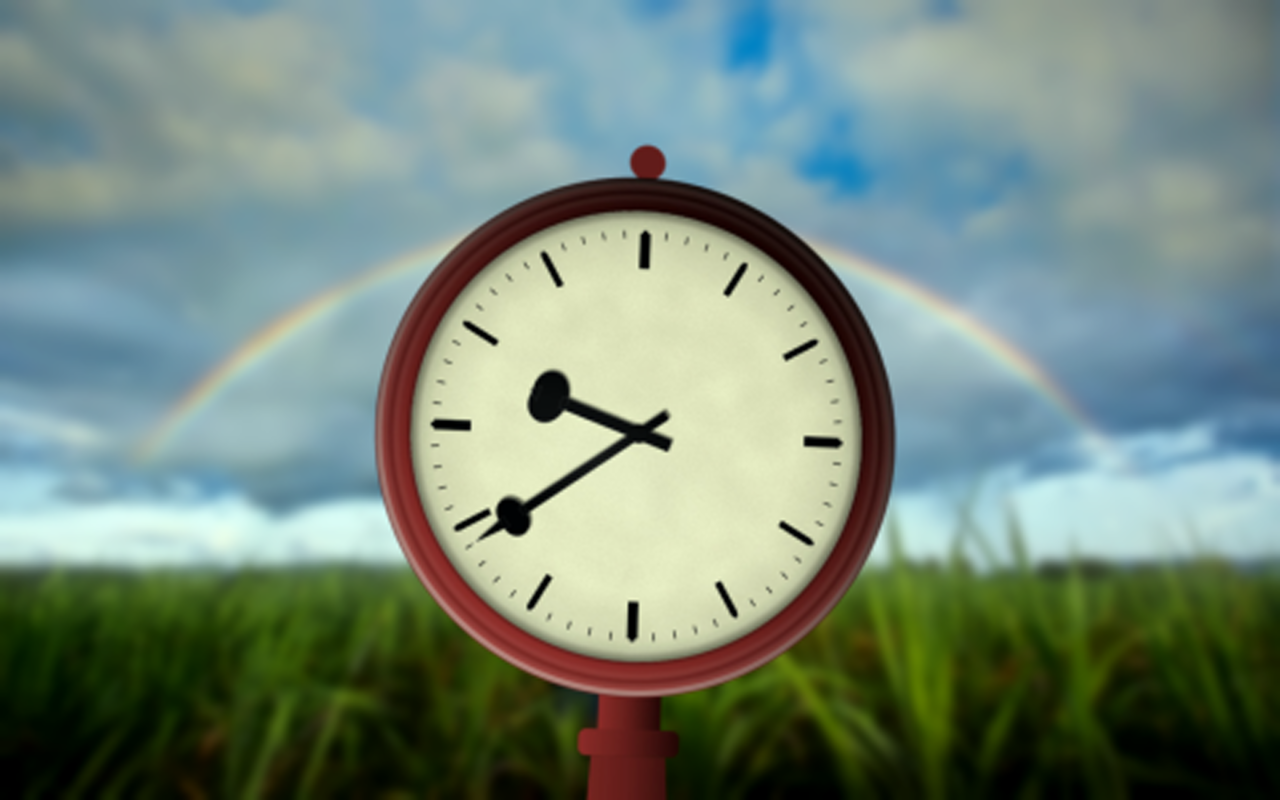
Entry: 9 h 39 min
